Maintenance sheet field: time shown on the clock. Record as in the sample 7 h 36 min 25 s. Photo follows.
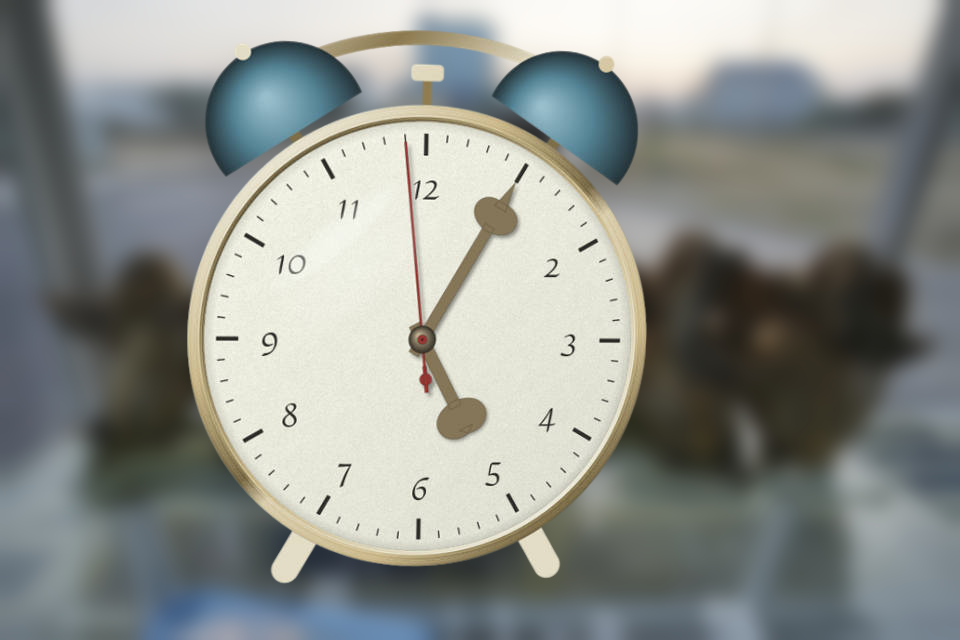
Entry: 5 h 04 min 59 s
